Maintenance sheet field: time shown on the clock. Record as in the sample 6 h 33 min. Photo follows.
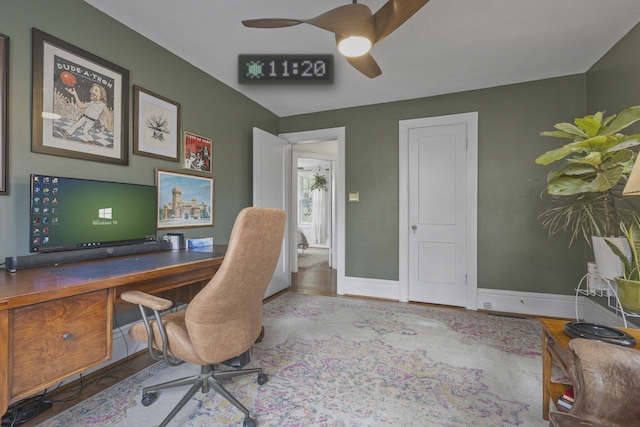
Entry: 11 h 20 min
